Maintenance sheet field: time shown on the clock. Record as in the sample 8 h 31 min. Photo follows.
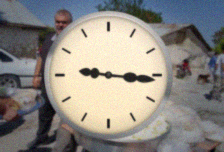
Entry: 9 h 16 min
